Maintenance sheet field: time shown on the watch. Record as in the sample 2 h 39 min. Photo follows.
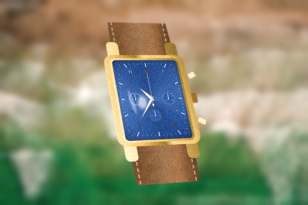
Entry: 10 h 36 min
